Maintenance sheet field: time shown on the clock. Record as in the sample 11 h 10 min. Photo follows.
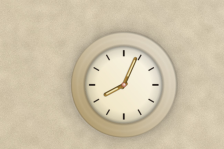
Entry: 8 h 04 min
